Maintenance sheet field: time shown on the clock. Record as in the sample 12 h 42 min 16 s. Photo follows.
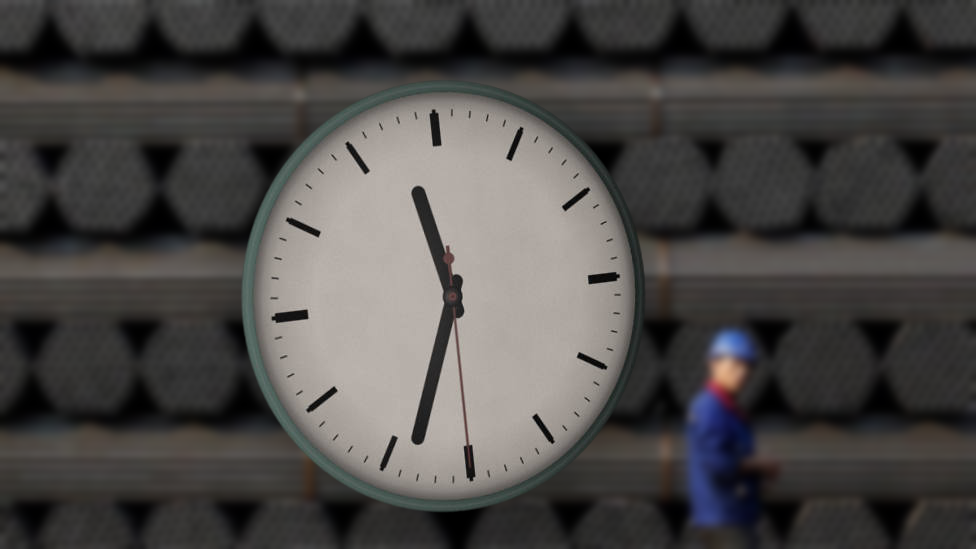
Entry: 11 h 33 min 30 s
